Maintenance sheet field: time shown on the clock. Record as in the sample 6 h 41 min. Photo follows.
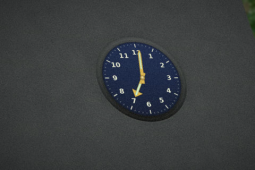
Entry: 7 h 01 min
